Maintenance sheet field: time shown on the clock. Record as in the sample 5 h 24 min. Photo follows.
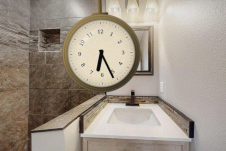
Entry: 6 h 26 min
